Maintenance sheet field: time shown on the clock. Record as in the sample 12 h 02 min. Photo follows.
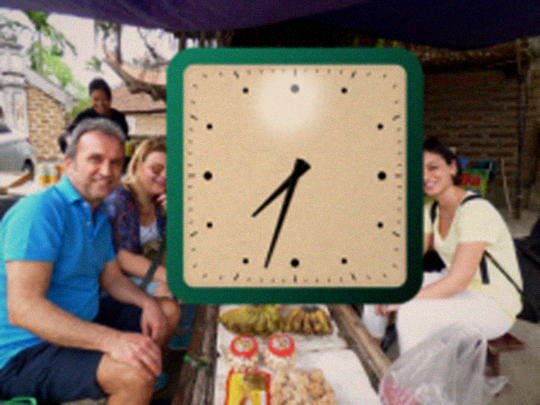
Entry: 7 h 33 min
